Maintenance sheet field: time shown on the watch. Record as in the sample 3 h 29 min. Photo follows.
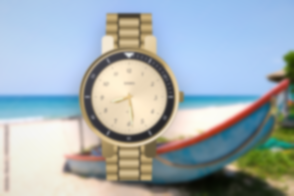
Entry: 8 h 29 min
